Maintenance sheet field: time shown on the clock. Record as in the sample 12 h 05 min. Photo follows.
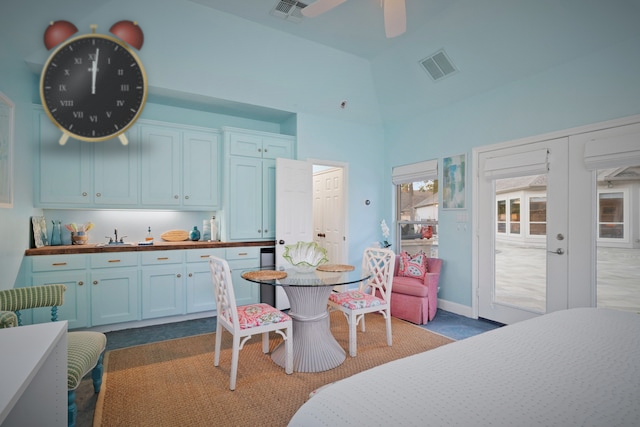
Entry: 12 h 01 min
